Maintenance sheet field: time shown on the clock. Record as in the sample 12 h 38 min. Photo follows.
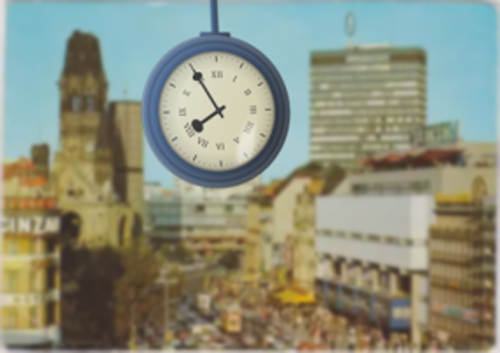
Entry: 7 h 55 min
